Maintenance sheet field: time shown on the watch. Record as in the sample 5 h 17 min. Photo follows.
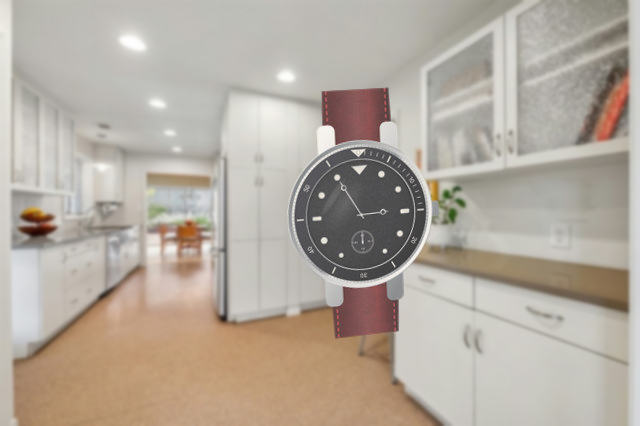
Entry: 2 h 55 min
